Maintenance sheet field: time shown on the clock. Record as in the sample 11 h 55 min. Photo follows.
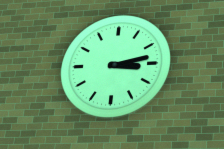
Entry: 3 h 13 min
